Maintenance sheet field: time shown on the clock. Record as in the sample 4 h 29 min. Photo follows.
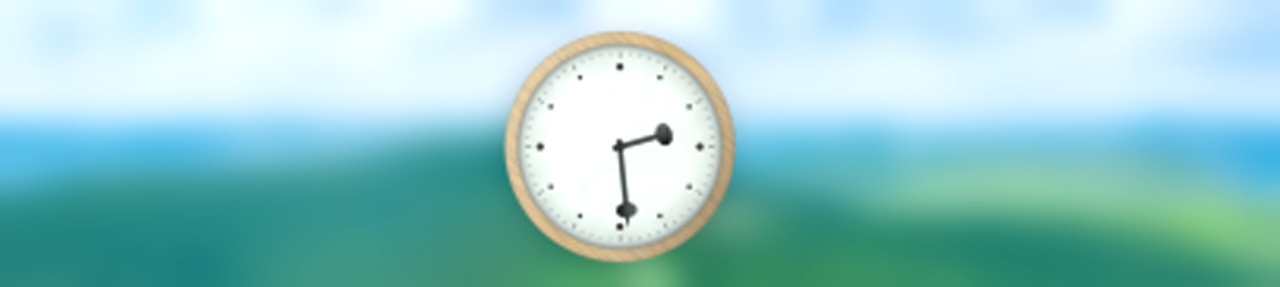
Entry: 2 h 29 min
